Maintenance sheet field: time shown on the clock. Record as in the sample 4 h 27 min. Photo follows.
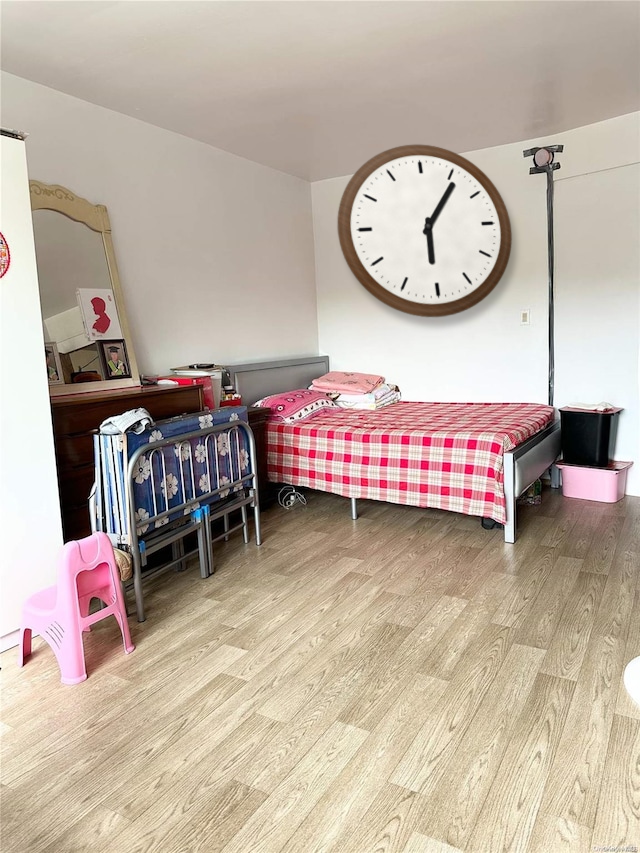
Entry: 6 h 06 min
